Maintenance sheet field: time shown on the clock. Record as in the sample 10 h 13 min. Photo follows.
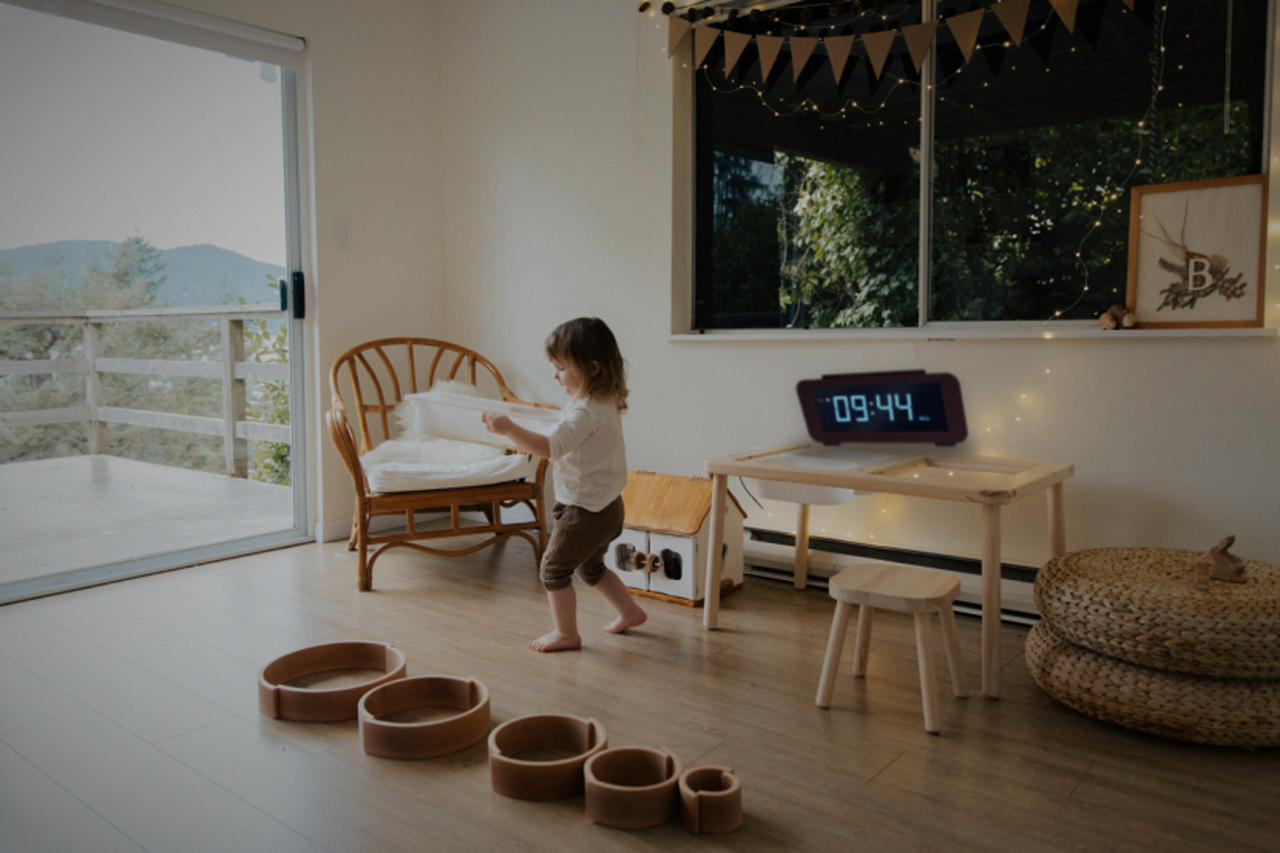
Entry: 9 h 44 min
